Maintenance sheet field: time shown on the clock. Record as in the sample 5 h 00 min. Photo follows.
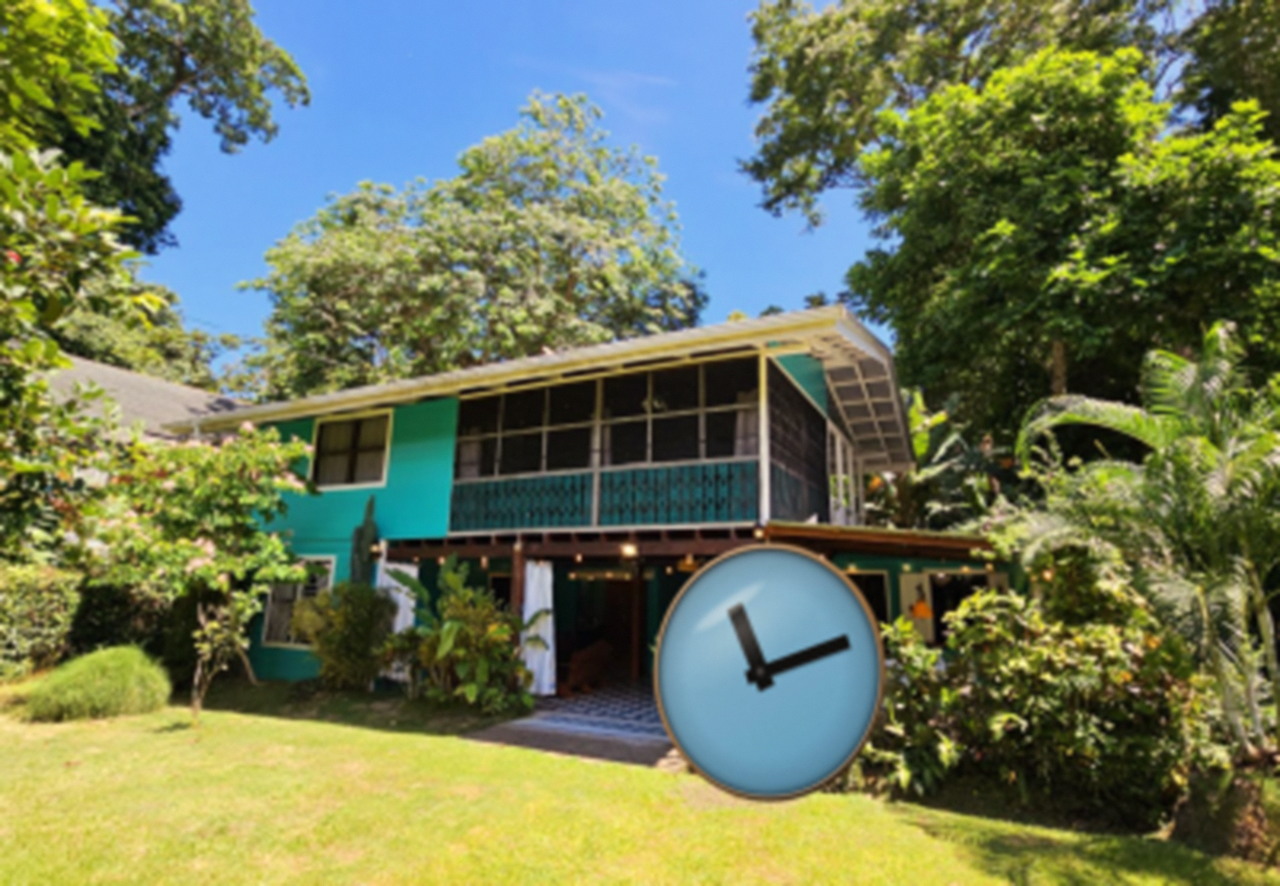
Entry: 11 h 12 min
